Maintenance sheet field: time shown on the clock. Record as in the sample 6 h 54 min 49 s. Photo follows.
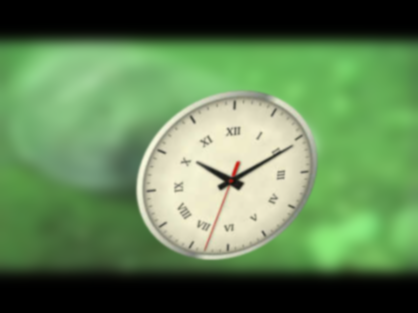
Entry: 10 h 10 min 33 s
